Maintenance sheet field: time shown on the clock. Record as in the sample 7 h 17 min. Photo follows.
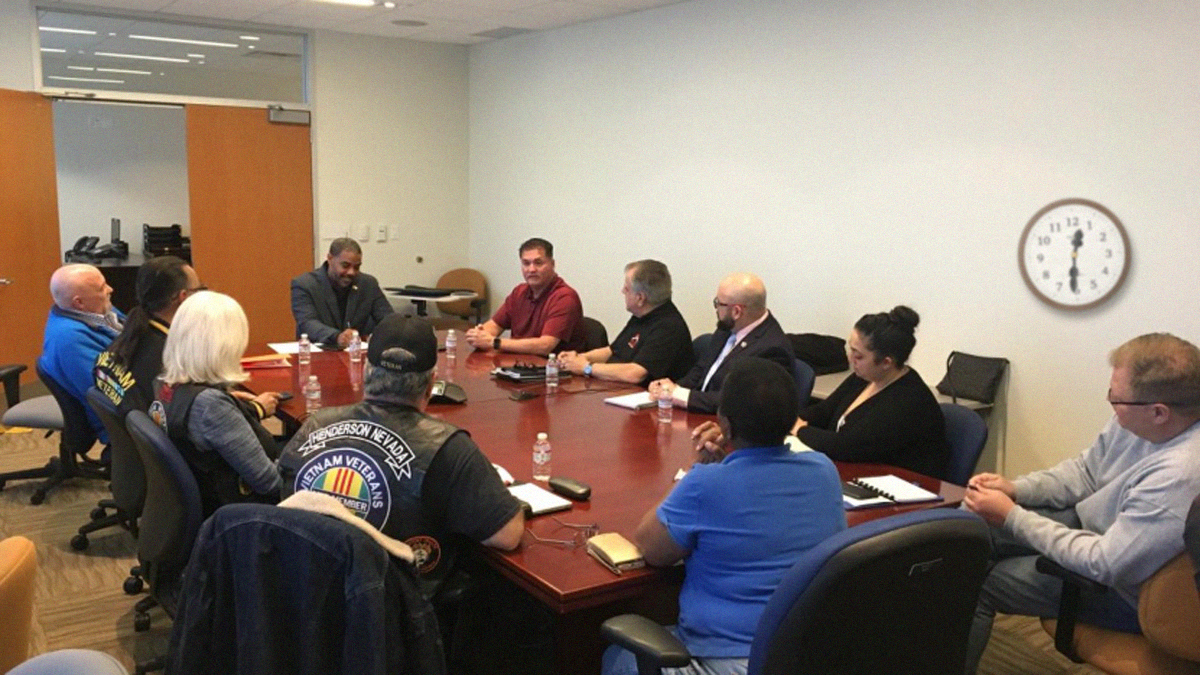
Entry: 12 h 31 min
